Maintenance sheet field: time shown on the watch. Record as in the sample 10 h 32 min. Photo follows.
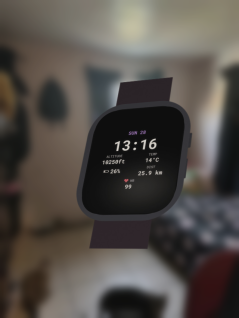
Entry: 13 h 16 min
